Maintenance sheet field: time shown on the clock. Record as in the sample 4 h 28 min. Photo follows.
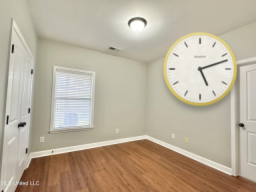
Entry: 5 h 12 min
